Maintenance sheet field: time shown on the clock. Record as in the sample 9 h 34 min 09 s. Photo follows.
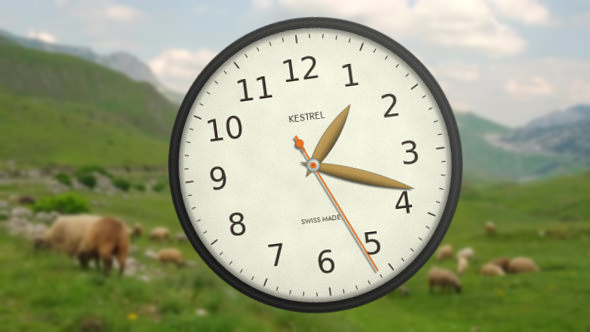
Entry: 1 h 18 min 26 s
